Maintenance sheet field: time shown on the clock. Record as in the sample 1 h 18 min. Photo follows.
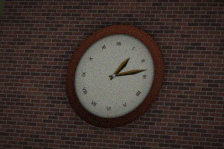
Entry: 1 h 13 min
